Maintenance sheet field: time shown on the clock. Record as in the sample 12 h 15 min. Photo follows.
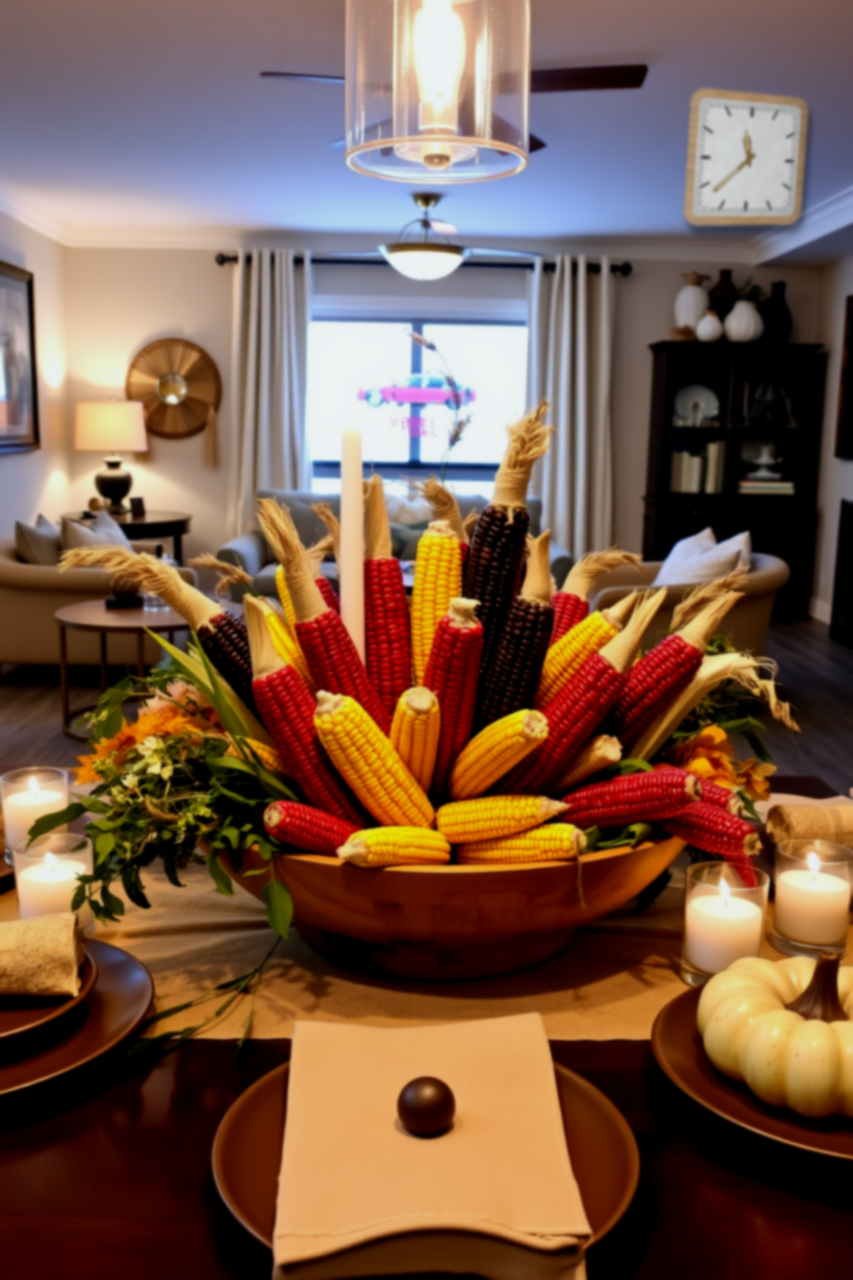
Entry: 11 h 38 min
